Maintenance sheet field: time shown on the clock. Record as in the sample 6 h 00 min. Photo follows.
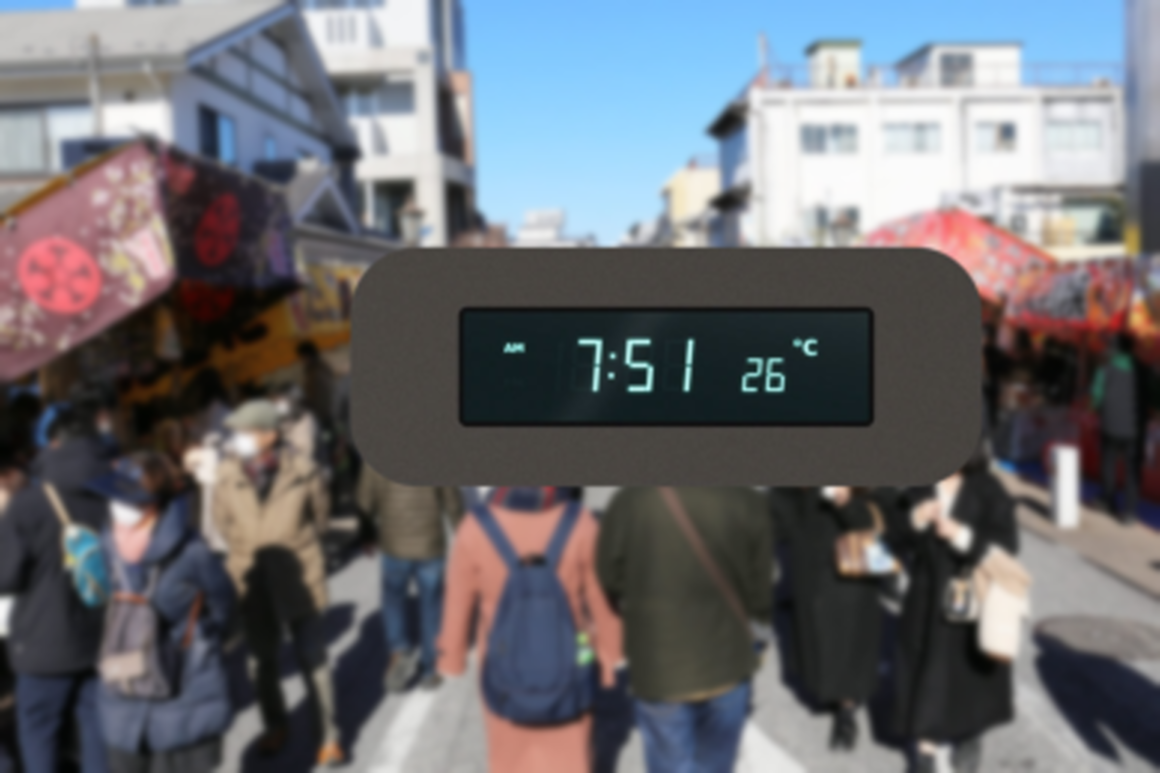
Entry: 7 h 51 min
